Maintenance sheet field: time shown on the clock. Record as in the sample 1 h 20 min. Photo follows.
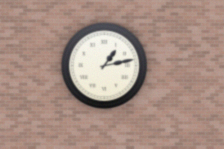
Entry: 1 h 13 min
